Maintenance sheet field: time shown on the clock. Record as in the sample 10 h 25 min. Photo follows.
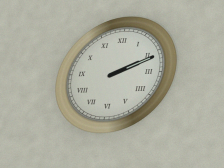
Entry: 2 h 11 min
